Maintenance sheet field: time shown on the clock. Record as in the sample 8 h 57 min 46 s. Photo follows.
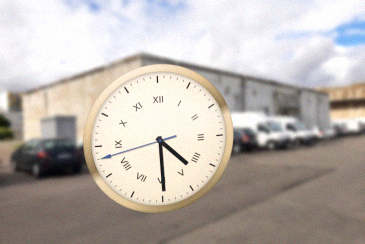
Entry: 4 h 29 min 43 s
